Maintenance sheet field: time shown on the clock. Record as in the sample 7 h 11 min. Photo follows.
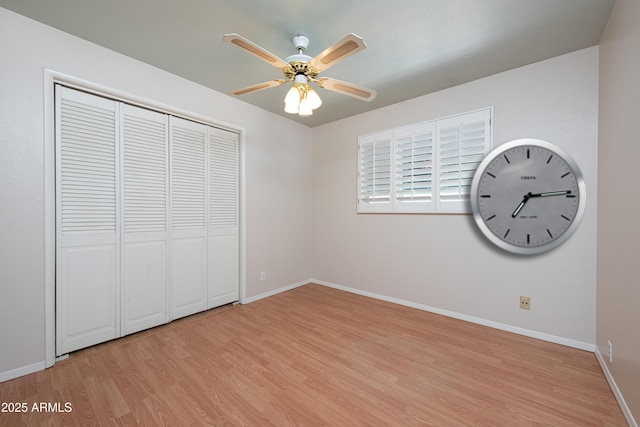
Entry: 7 h 14 min
